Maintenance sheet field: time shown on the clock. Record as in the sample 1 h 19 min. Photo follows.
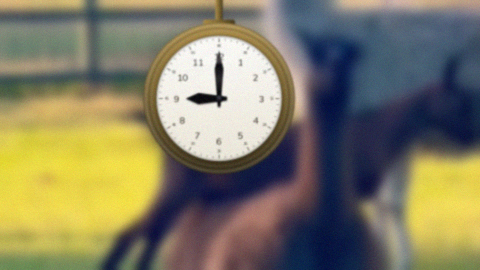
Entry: 9 h 00 min
